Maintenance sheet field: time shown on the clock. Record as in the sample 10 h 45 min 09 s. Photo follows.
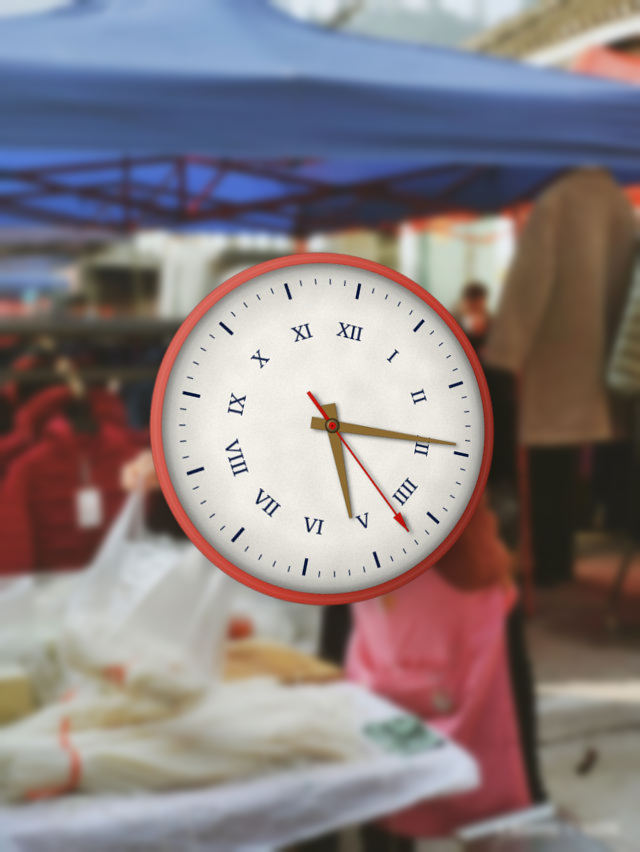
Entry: 5 h 14 min 22 s
